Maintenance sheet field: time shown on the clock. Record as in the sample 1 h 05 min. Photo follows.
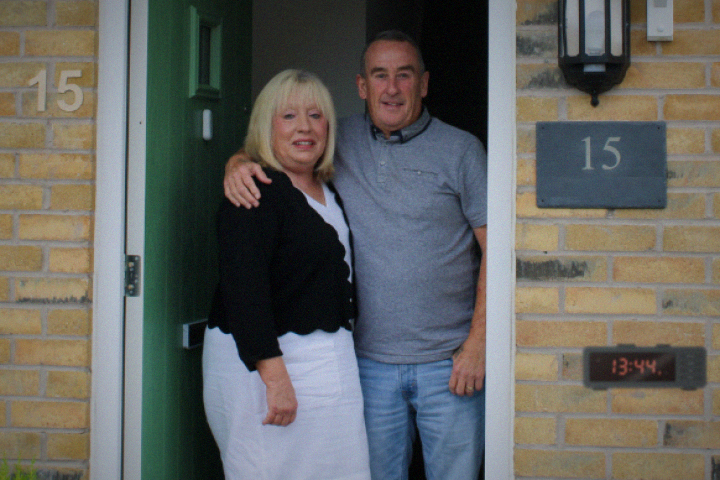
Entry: 13 h 44 min
